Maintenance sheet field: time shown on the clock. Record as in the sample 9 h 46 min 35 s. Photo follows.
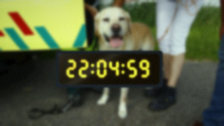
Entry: 22 h 04 min 59 s
